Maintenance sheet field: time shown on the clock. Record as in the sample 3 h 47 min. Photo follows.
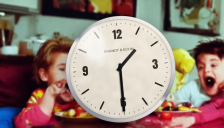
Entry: 1 h 30 min
